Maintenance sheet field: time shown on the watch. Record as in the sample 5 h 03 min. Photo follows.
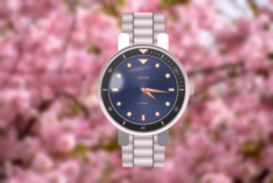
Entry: 4 h 16 min
